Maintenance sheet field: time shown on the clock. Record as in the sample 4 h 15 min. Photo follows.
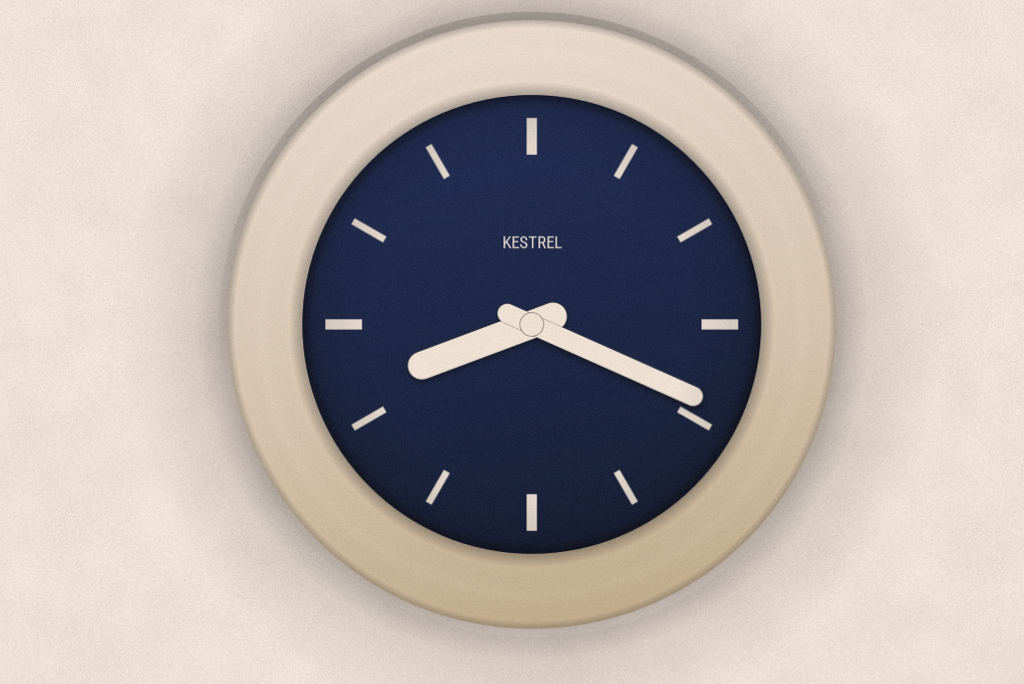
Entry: 8 h 19 min
